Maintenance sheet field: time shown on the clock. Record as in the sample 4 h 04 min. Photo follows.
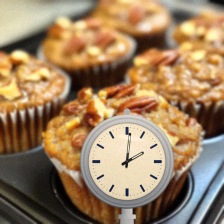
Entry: 2 h 01 min
